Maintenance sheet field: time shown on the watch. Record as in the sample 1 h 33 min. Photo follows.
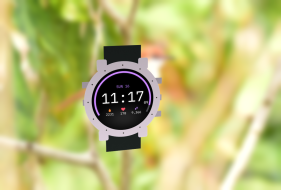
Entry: 11 h 17 min
